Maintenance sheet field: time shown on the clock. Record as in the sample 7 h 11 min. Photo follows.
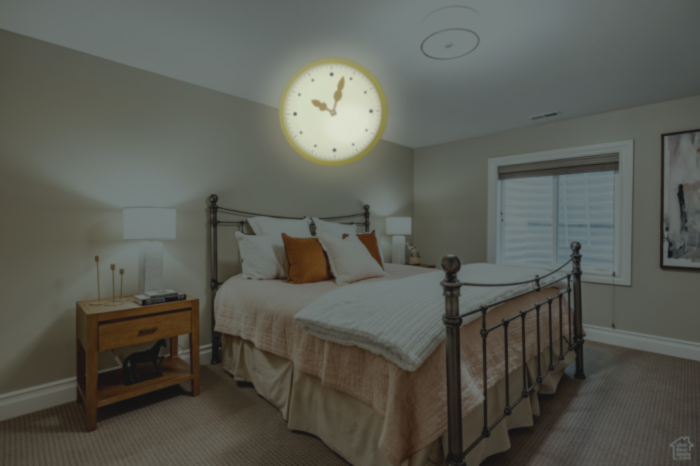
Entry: 10 h 03 min
